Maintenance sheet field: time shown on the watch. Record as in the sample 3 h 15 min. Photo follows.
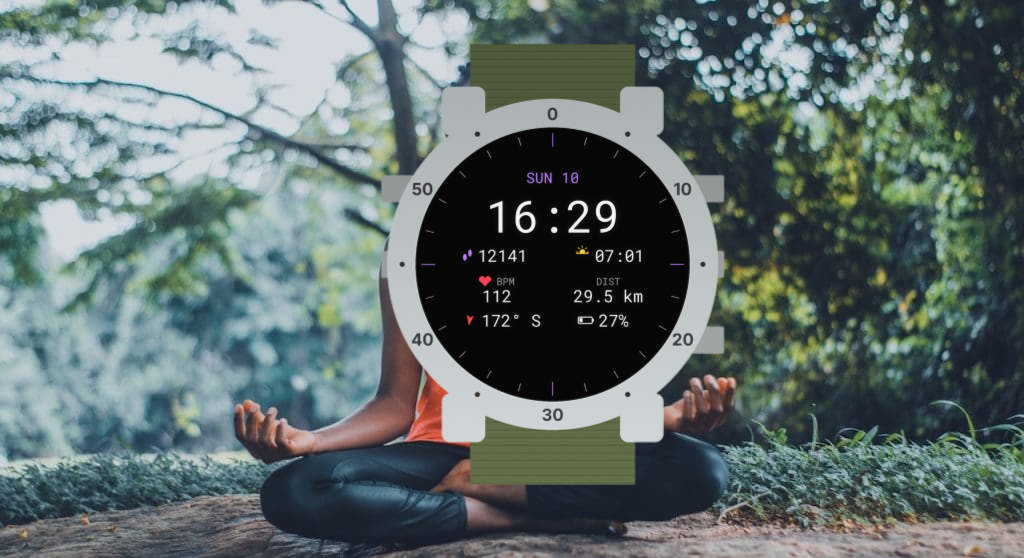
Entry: 16 h 29 min
